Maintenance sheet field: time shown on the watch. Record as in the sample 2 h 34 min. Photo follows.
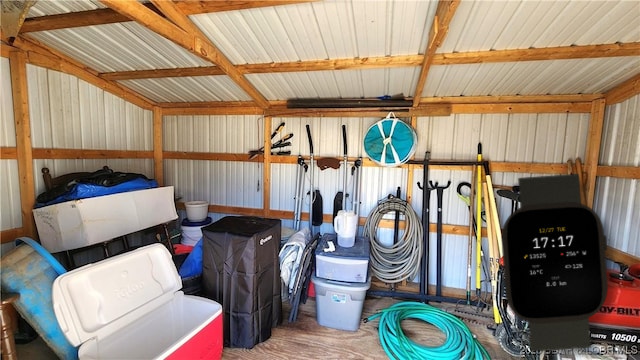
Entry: 17 h 17 min
